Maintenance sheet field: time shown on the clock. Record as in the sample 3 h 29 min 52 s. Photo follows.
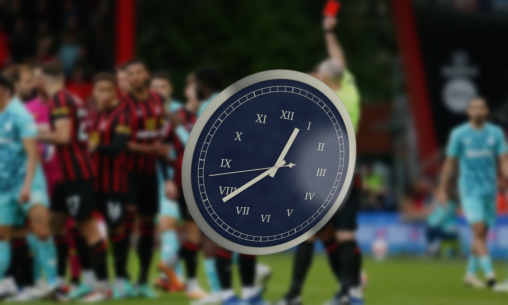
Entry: 12 h 38 min 43 s
